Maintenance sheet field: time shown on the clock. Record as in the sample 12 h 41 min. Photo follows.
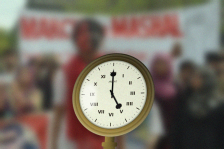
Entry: 5 h 00 min
